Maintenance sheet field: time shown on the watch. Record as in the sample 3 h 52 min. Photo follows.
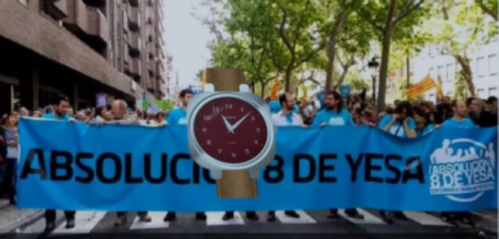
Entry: 11 h 08 min
